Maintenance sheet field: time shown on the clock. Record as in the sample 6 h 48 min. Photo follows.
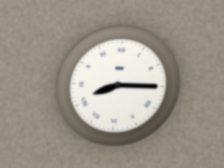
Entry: 8 h 15 min
